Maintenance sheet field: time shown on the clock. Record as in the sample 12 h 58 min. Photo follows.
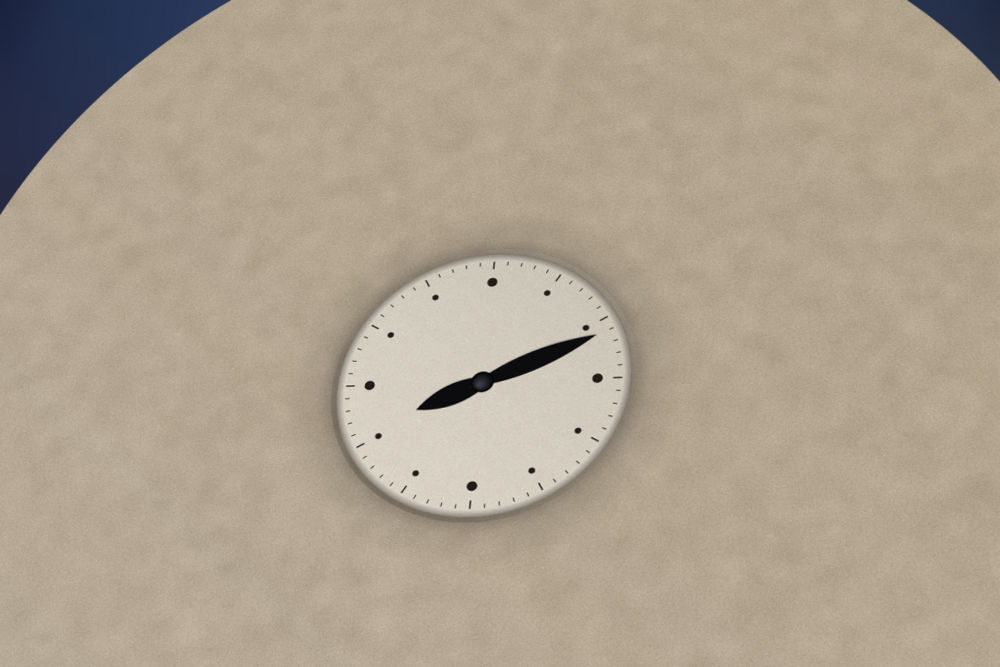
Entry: 8 h 11 min
